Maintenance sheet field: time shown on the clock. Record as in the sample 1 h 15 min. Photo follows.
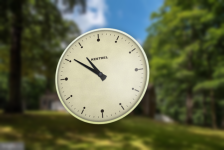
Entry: 10 h 51 min
